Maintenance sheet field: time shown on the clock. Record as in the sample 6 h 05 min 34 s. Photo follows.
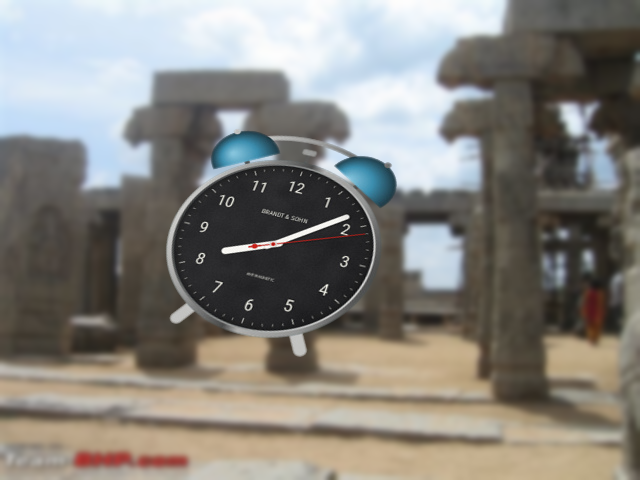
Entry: 8 h 08 min 11 s
